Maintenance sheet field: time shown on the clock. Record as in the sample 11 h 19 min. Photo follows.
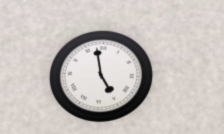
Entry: 4 h 58 min
